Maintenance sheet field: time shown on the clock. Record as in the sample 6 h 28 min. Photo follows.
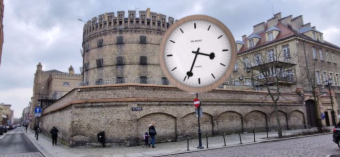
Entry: 3 h 34 min
